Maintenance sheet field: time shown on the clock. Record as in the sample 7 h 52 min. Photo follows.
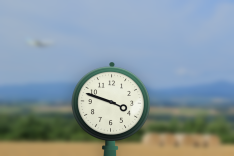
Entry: 3 h 48 min
